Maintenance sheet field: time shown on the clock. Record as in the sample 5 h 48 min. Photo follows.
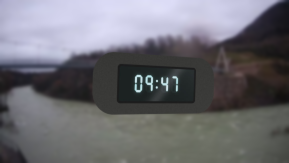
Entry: 9 h 47 min
